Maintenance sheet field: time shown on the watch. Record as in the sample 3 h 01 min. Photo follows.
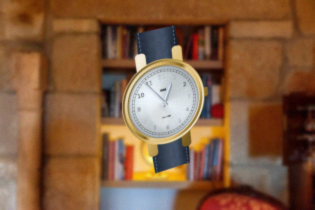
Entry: 12 h 54 min
